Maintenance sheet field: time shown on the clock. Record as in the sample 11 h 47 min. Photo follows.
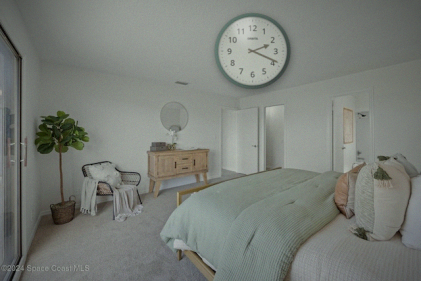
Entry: 2 h 19 min
